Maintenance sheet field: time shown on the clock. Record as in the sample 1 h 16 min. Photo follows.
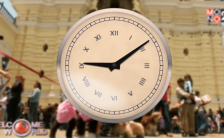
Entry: 9 h 09 min
